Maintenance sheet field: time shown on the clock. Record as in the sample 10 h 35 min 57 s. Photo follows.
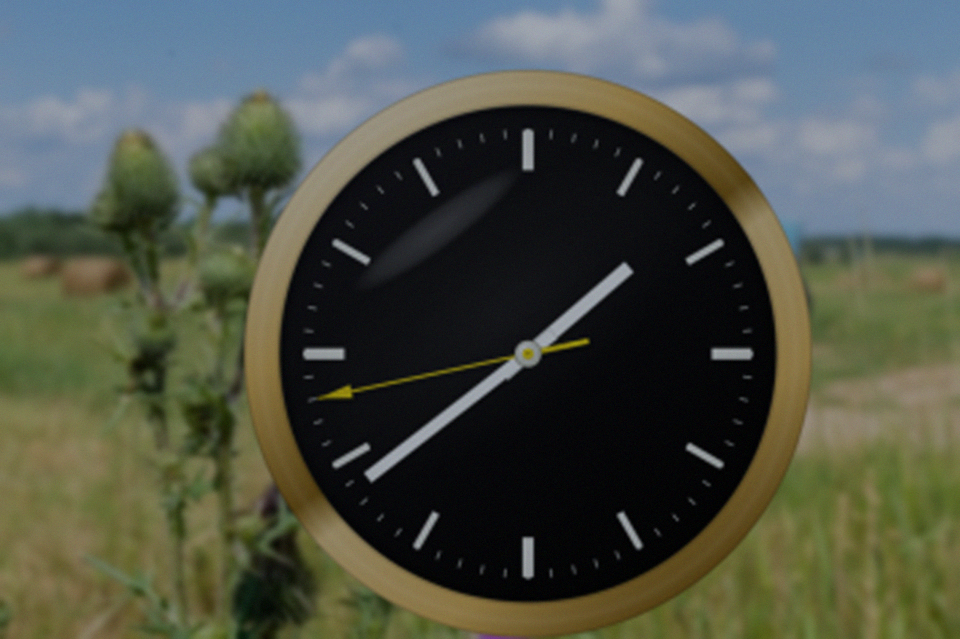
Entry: 1 h 38 min 43 s
